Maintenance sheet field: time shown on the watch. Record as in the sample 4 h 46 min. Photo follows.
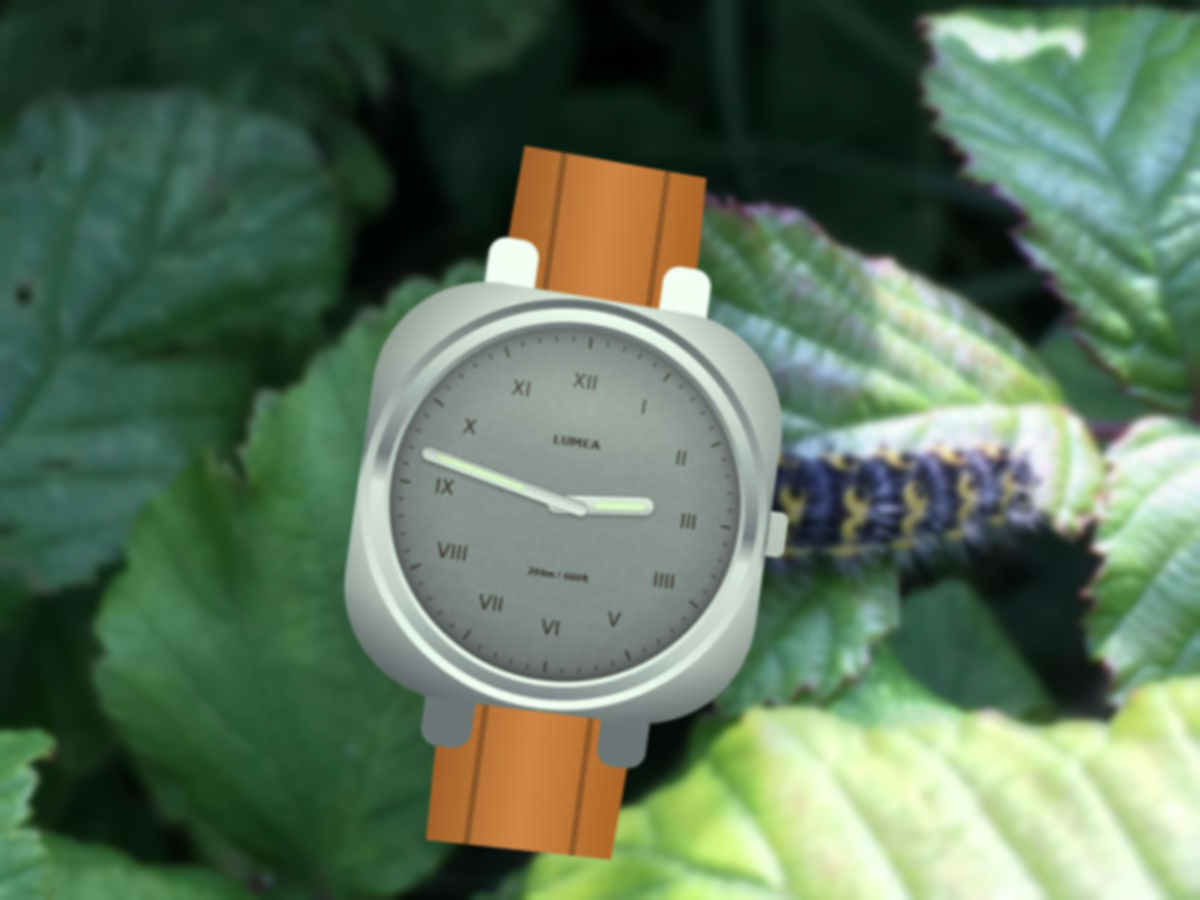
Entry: 2 h 47 min
